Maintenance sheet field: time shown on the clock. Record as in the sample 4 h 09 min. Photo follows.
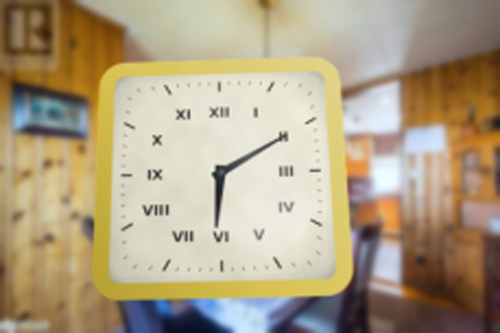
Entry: 6 h 10 min
